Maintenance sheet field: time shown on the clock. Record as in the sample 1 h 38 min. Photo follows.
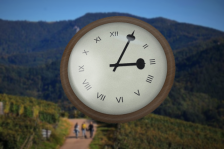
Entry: 3 h 05 min
